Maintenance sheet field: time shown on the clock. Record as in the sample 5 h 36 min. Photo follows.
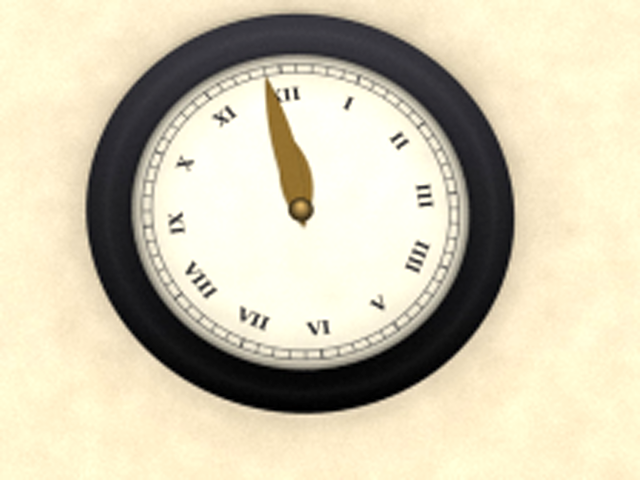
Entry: 11 h 59 min
